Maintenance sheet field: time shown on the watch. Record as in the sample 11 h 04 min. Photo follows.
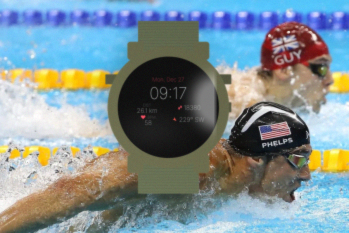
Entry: 9 h 17 min
